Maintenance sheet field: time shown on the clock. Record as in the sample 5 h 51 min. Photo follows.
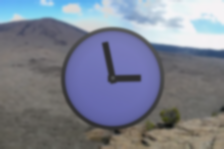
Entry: 2 h 58 min
